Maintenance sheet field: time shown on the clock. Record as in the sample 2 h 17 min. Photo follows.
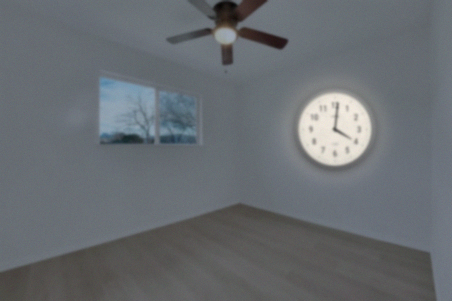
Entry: 4 h 01 min
